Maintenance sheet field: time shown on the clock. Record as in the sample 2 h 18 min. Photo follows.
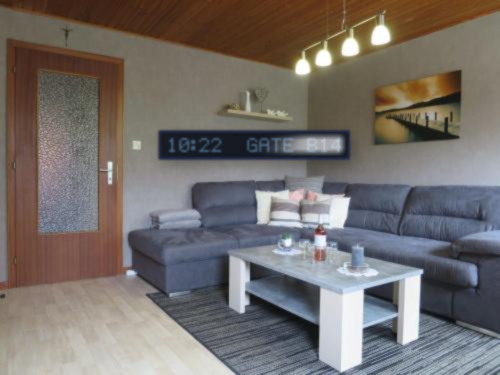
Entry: 10 h 22 min
